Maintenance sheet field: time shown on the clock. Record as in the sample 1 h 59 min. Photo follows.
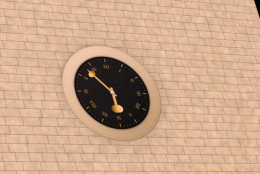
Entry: 5 h 53 min
